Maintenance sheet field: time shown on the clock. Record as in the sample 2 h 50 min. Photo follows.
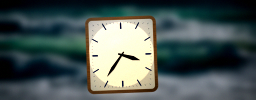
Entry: 3 h 36 min
